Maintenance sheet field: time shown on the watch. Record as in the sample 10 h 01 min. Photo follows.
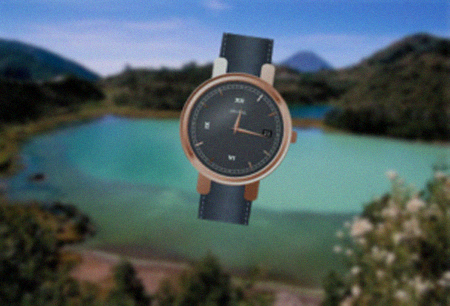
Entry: 12 h 16 min
